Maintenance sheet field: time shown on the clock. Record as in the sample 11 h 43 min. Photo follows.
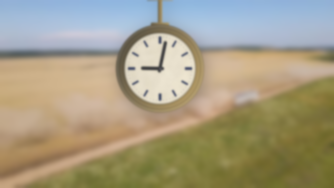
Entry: 9 h 02 min
